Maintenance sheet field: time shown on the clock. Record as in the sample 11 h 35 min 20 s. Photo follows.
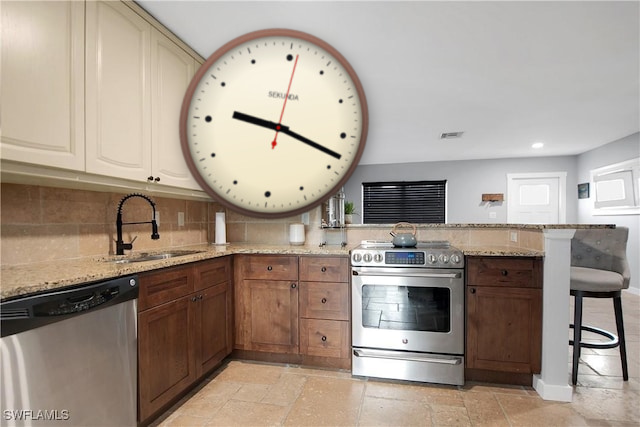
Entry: 9 h 18 min 01 s
